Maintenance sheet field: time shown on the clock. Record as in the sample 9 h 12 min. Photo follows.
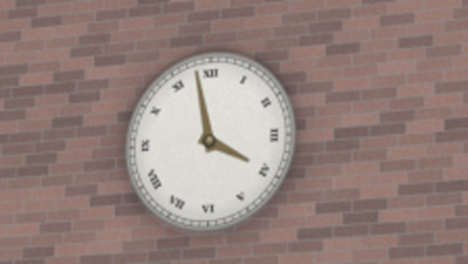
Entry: 3 h 58 min
